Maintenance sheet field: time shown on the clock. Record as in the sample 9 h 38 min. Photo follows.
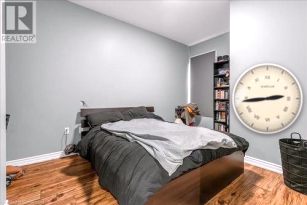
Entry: 2 h 44 min
